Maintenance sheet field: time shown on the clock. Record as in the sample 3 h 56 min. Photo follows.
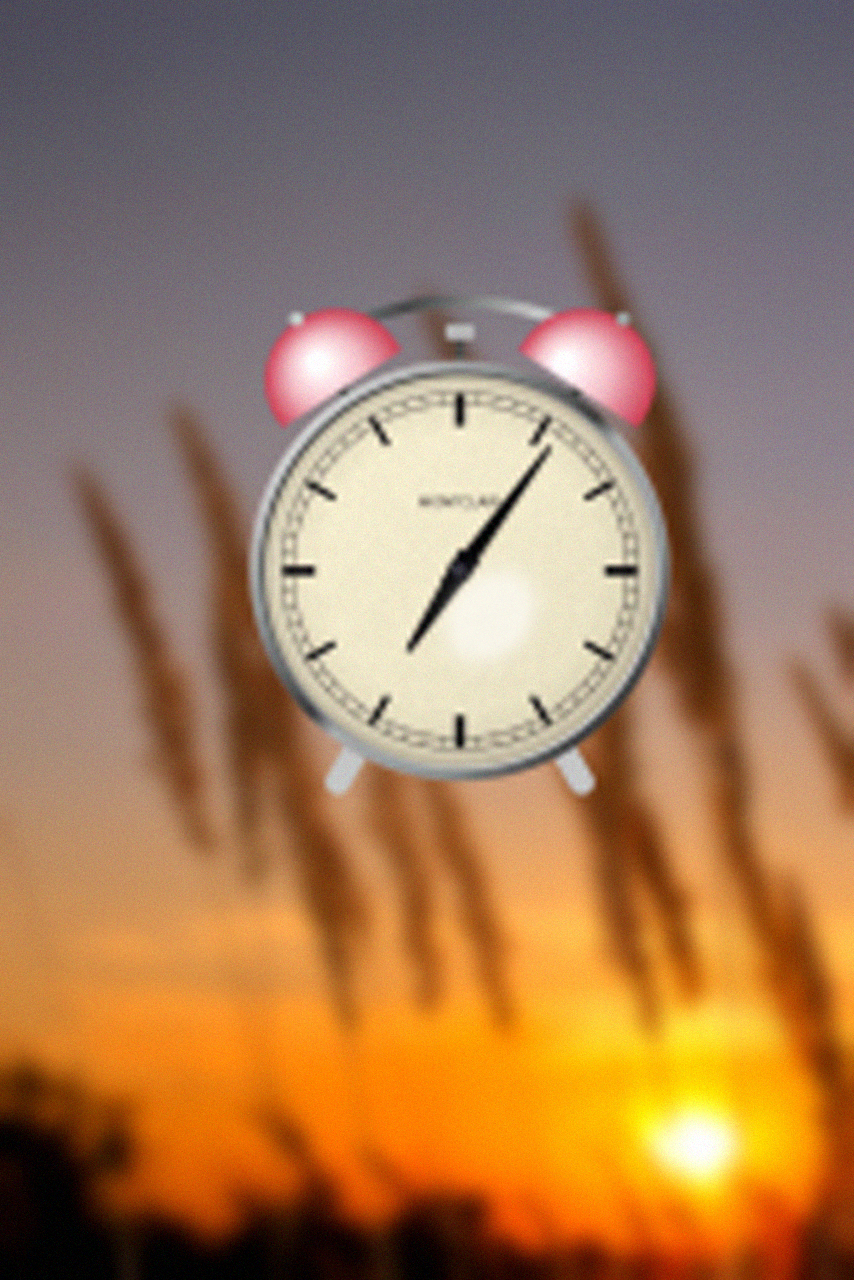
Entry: 7 h 06 min
